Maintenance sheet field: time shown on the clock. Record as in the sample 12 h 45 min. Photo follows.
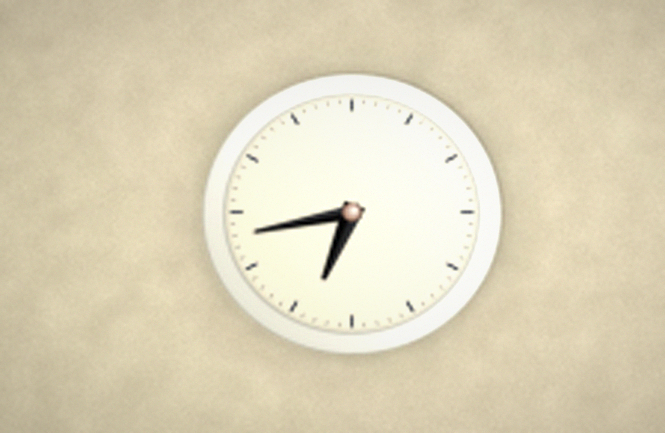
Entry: 6 h 43 min
